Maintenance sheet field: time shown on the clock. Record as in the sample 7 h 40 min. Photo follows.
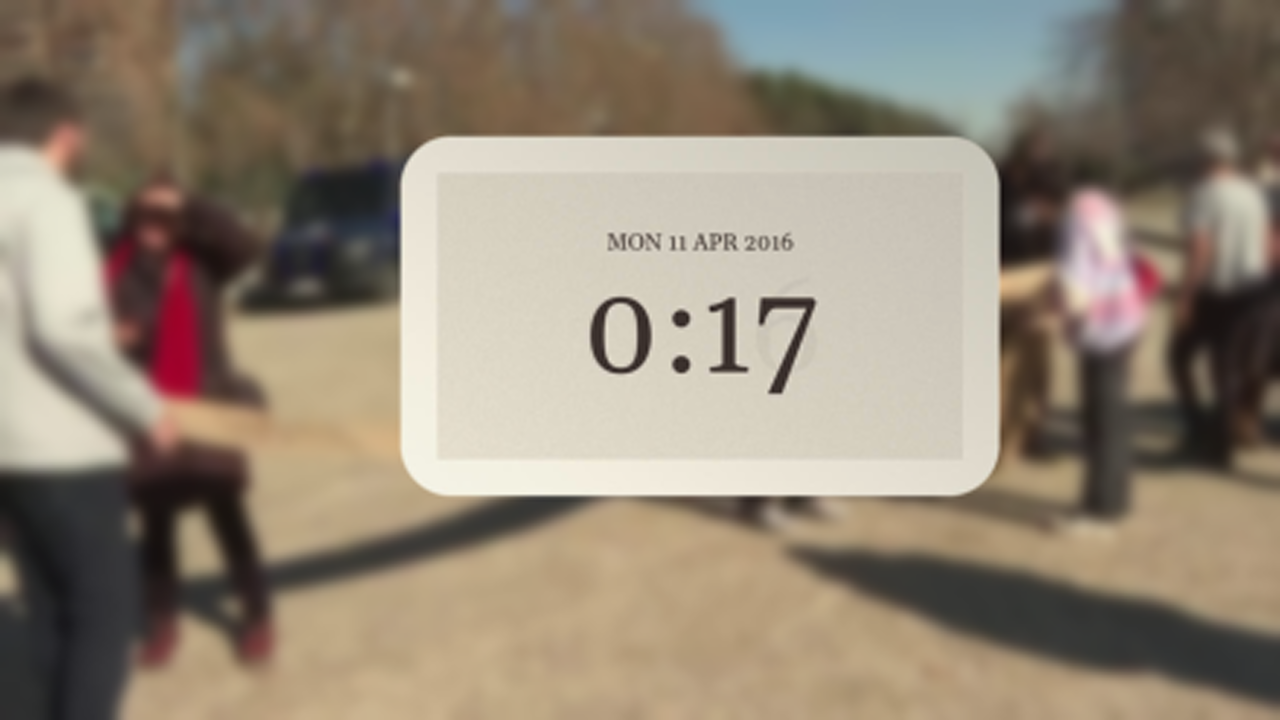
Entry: 0 h 17 min
